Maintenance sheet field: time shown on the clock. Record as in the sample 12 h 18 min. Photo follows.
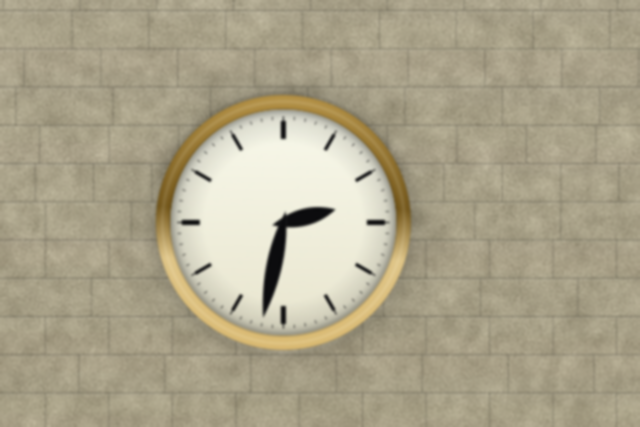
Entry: 2 h 32 min
